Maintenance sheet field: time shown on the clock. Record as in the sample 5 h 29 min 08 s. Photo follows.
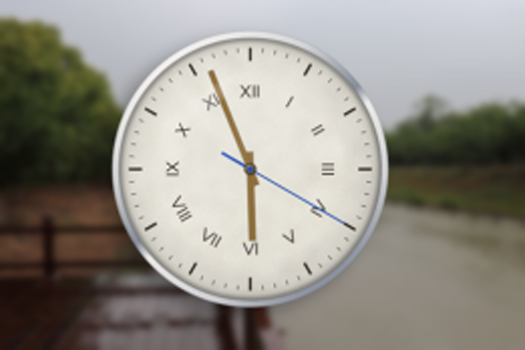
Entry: 5 h 56 min 20 s
